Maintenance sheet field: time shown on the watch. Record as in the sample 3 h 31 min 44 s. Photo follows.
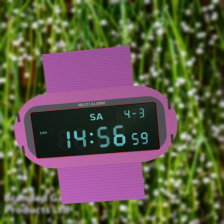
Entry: 14 h 56 min 59 s
